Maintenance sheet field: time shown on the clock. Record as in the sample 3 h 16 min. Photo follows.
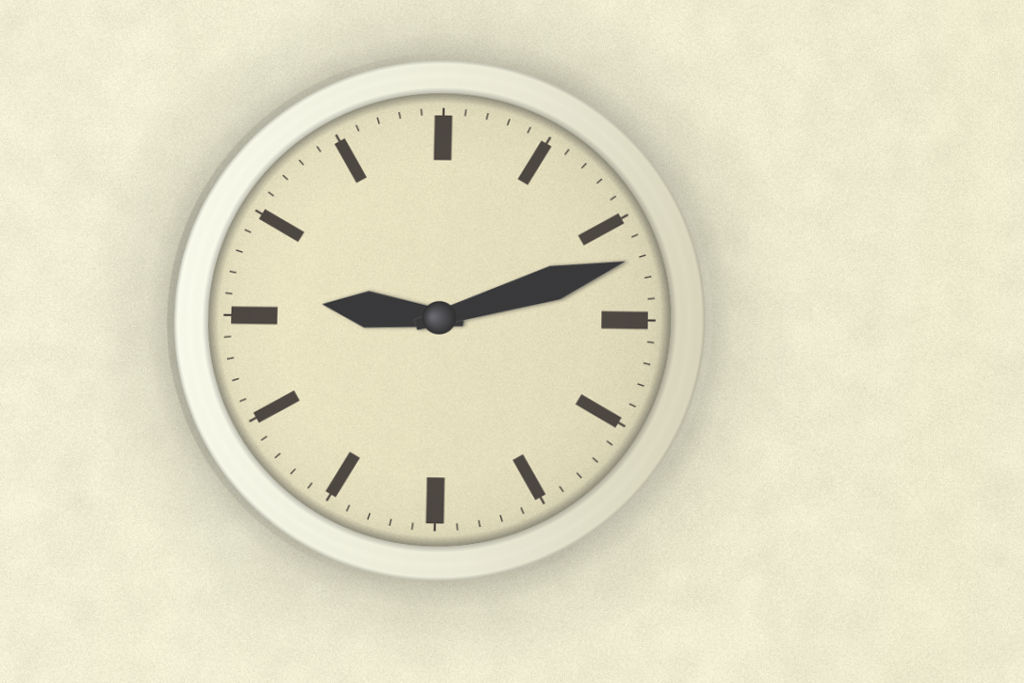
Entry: 9 h 12 min
